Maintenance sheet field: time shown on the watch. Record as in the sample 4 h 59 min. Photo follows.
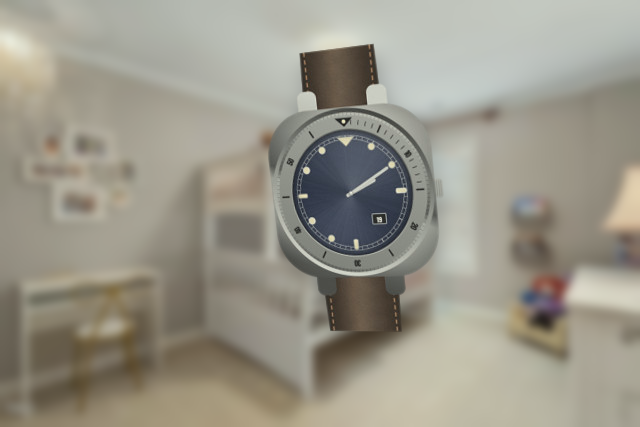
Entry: 2 h 10 min
